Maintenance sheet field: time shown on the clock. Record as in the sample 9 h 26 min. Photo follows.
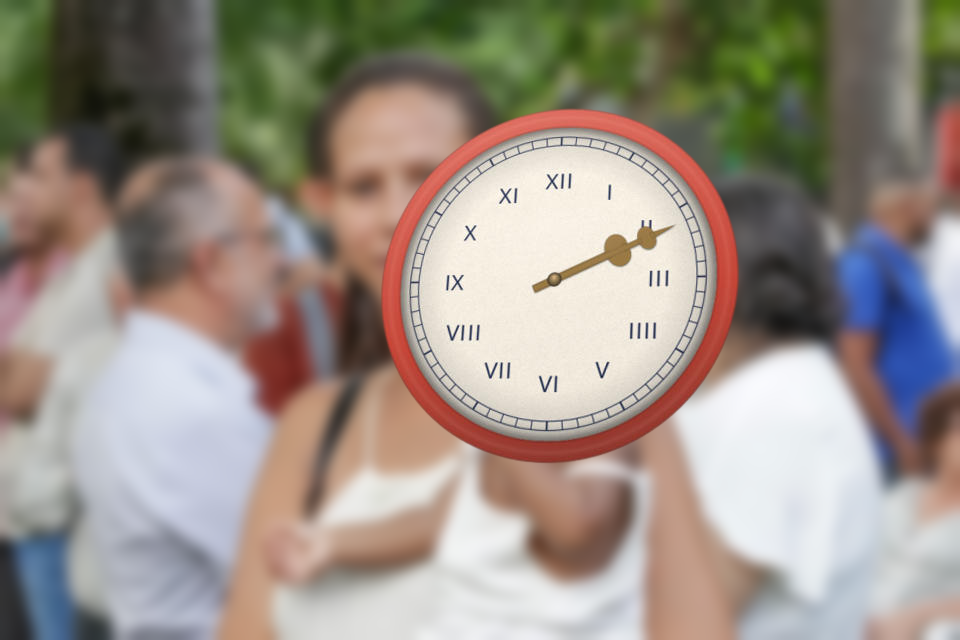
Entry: 2 h 11 min
